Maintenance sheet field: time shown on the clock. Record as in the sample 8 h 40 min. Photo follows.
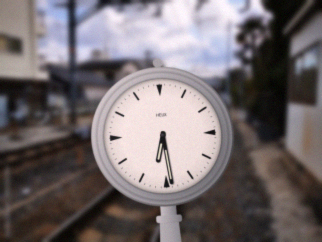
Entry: 6 h 29 min
